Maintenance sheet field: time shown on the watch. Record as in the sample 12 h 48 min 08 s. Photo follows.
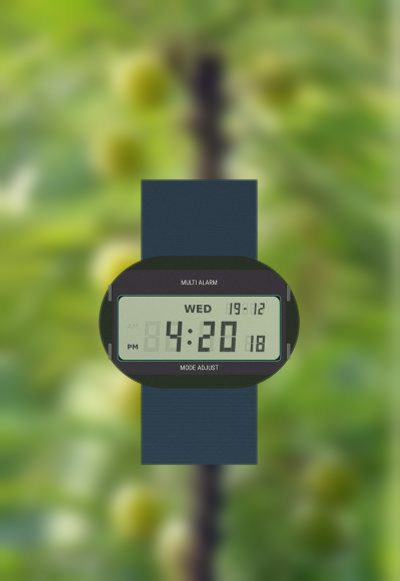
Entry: 4 h 20 min 18 s
